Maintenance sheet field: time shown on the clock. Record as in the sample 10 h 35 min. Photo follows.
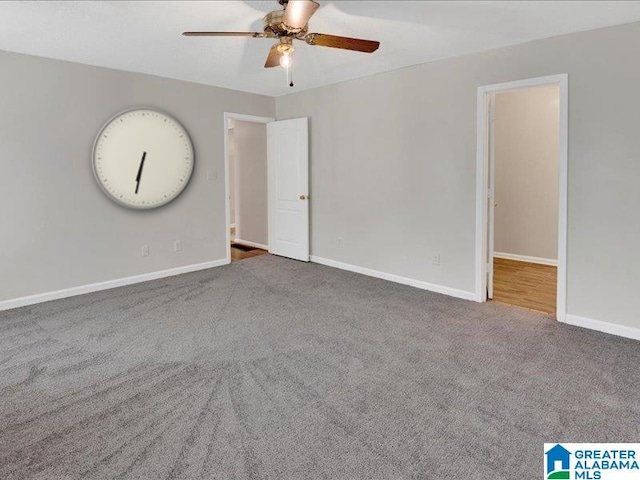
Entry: 6 h 32 min
